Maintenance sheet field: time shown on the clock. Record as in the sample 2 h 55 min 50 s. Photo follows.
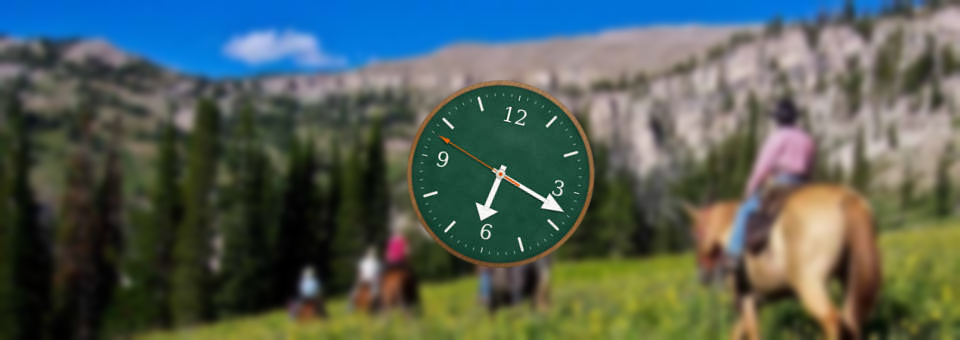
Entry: 6 h 17 min 48 s
